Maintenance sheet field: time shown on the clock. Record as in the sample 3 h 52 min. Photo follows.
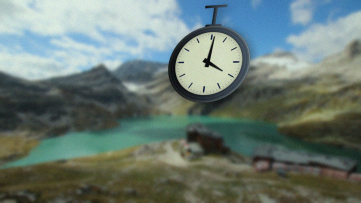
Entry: 4 h 01 min
